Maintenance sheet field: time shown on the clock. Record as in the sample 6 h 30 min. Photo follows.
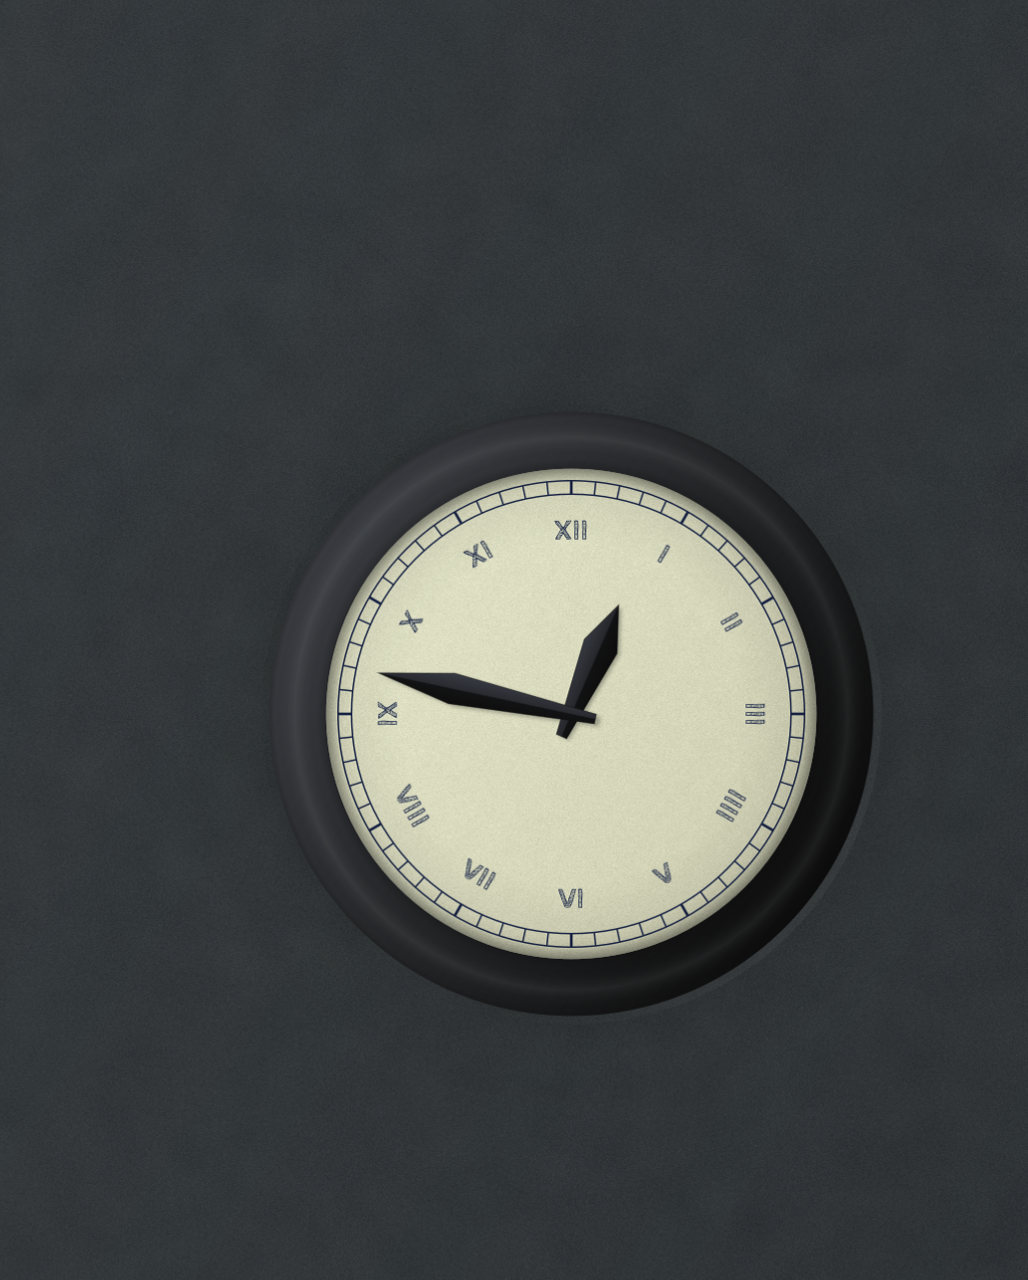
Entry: 12 h 47 min
